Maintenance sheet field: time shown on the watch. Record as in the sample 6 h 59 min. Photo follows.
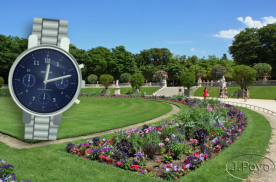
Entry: 12 h 12 min
